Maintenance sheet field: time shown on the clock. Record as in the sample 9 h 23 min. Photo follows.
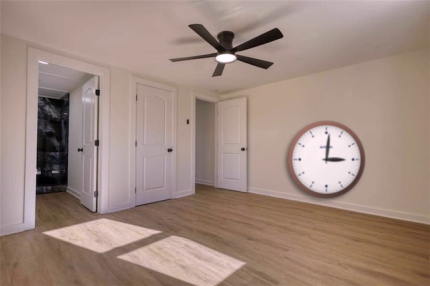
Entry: 3 h 01 min
